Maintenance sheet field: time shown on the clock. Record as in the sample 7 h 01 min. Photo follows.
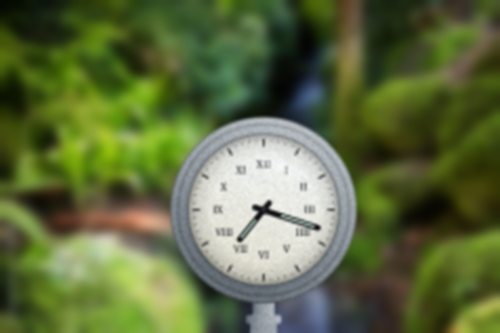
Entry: 7 h 18 min
